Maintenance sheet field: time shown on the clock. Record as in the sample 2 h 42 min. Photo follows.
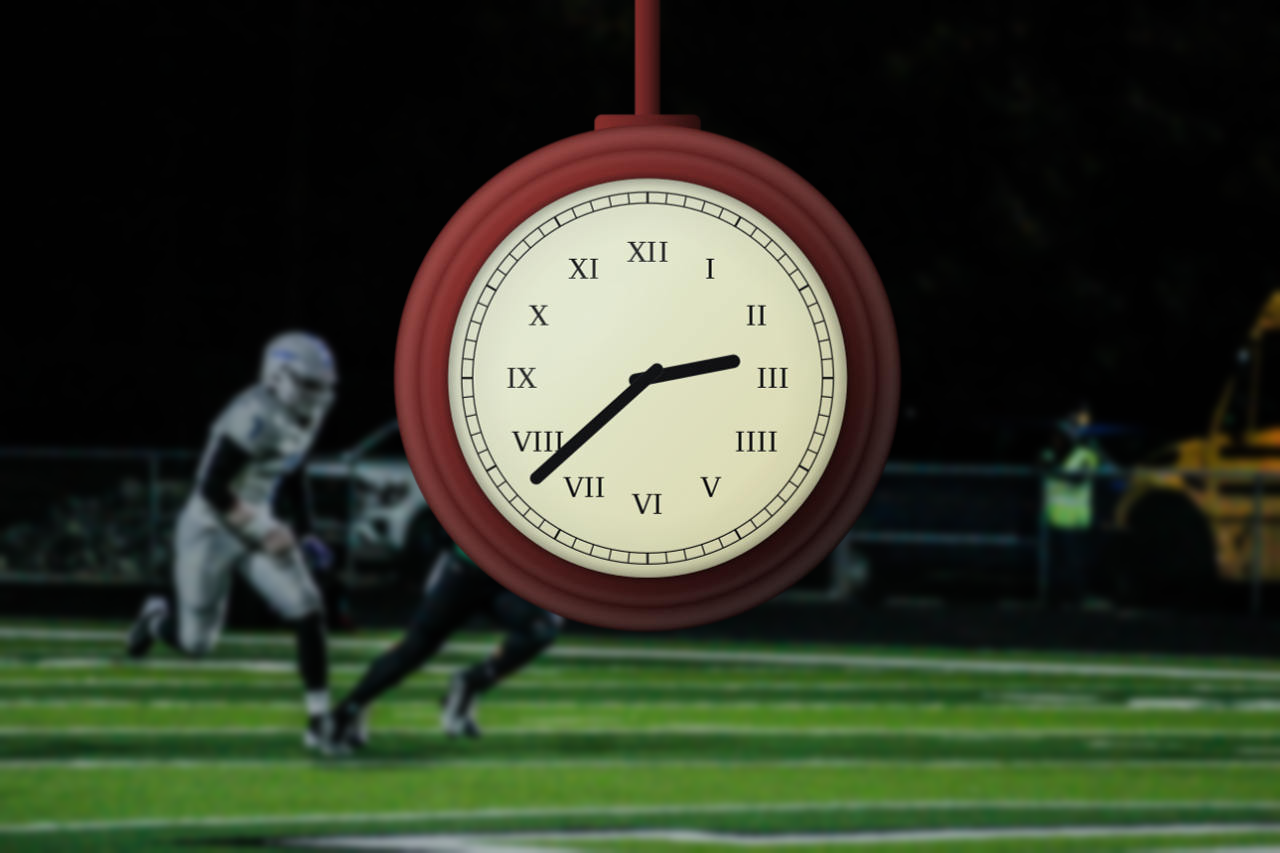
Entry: 2 h 38 min
